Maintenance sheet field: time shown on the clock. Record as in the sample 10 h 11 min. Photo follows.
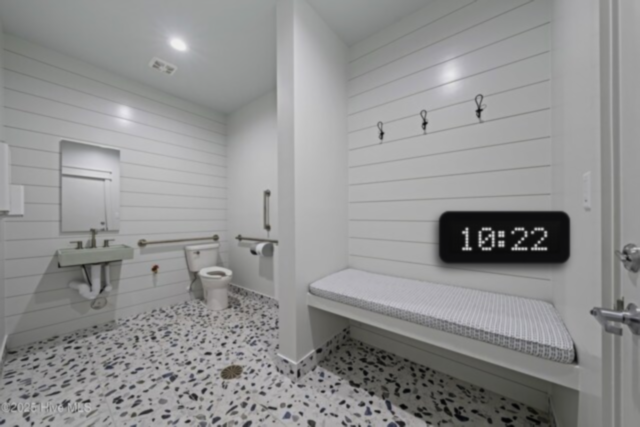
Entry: 10 h 22 min
